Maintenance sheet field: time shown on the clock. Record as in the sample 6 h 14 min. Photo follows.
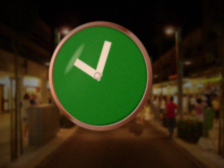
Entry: 10 h 03 min
